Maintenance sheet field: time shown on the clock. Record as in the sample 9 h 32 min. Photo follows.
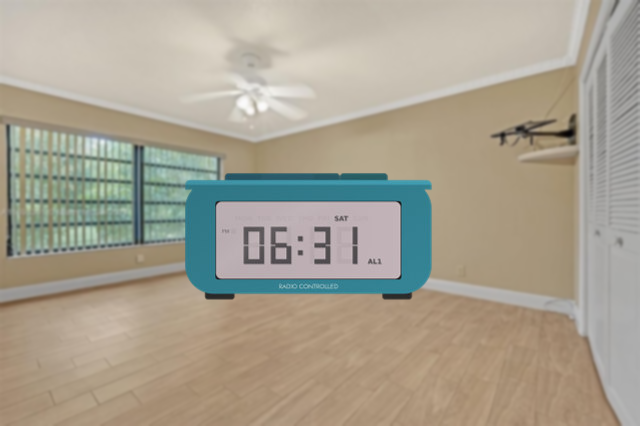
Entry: 6 h 31 min
